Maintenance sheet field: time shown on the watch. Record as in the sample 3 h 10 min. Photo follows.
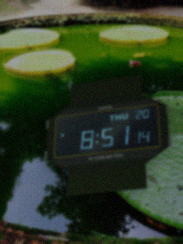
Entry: 8 h 51 min
